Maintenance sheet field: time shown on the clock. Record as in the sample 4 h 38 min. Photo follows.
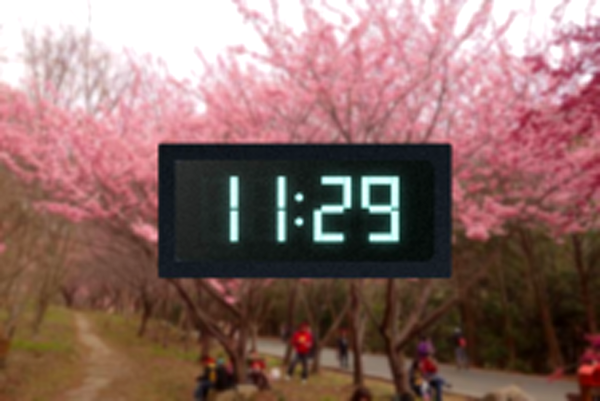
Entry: 11 h 29 min
